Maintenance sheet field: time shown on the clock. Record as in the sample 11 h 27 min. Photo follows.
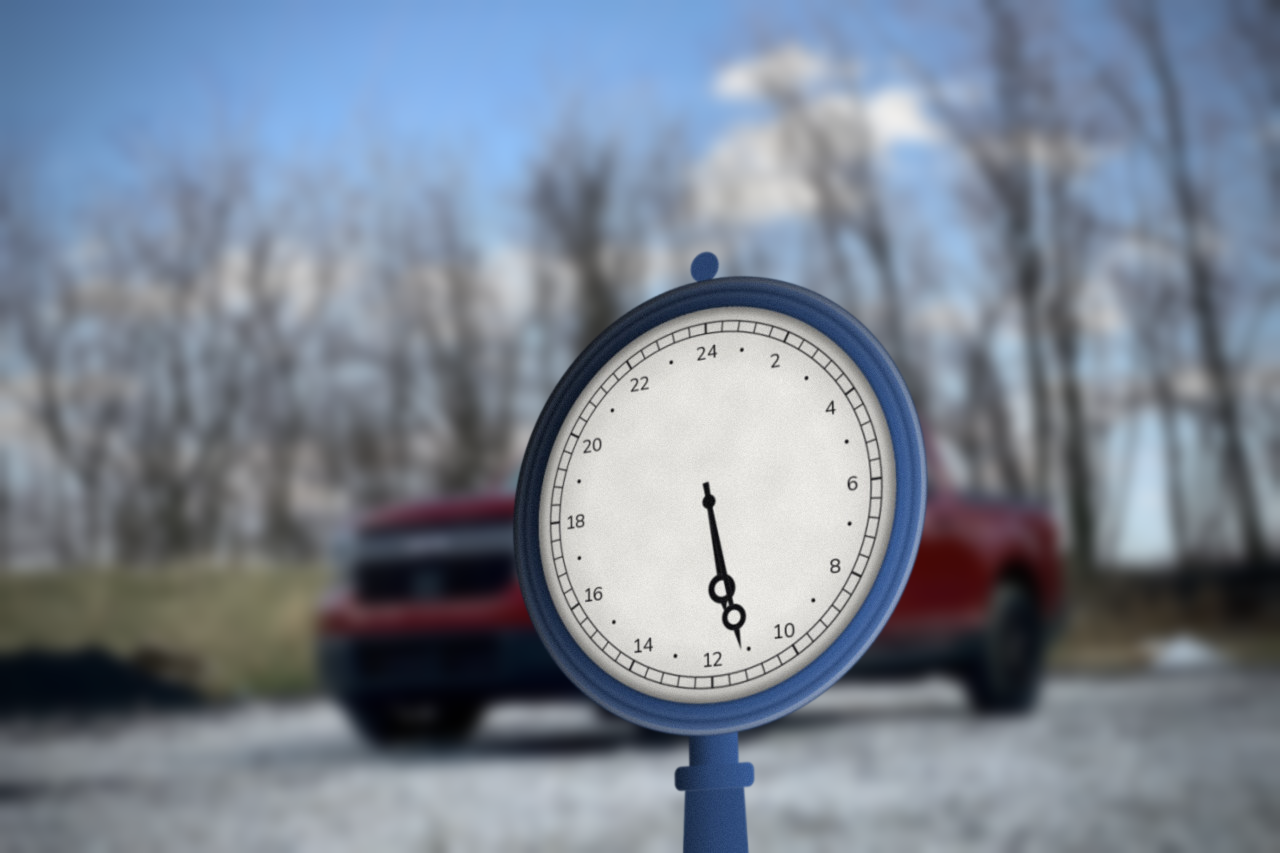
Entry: 11 h 28 min
